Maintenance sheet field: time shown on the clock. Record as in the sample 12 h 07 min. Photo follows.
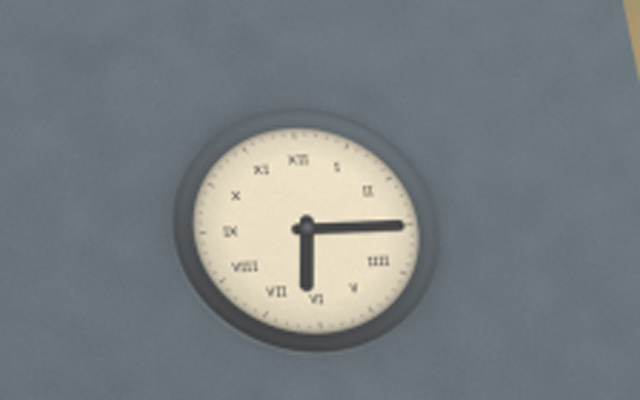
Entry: 6 h 15 min
